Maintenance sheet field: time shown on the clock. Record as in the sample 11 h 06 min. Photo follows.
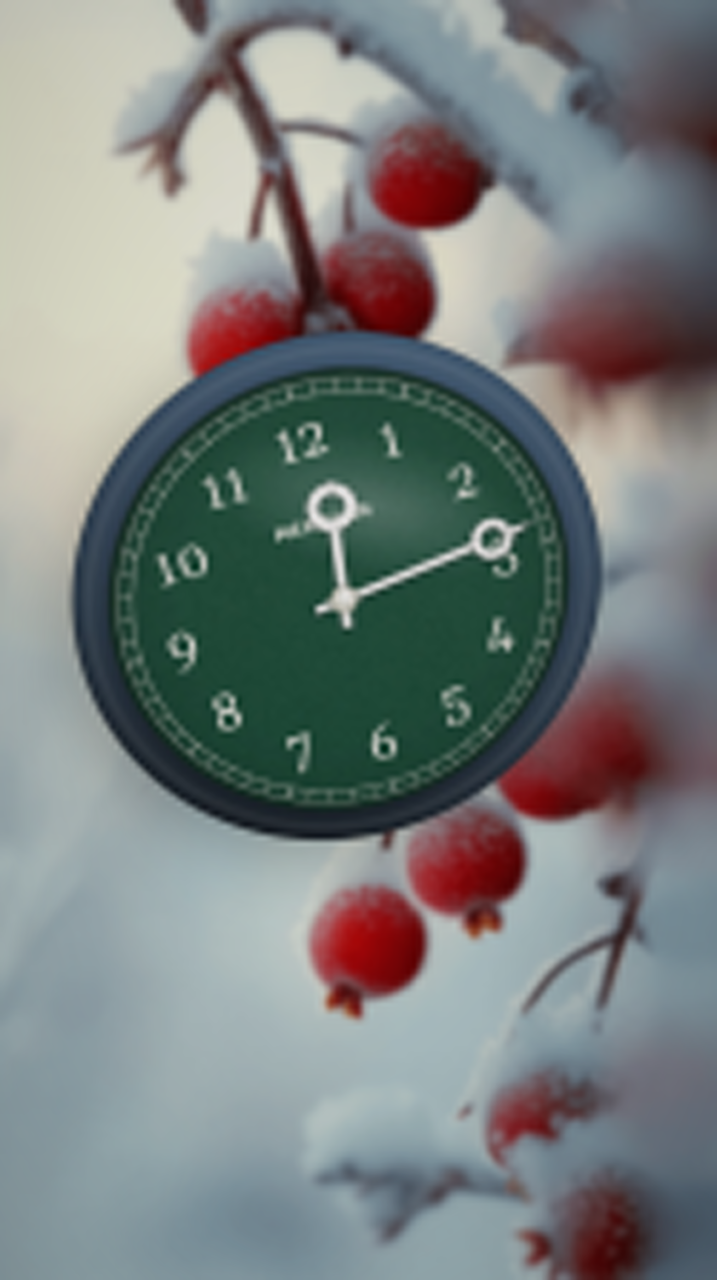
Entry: 12 h 14 min
